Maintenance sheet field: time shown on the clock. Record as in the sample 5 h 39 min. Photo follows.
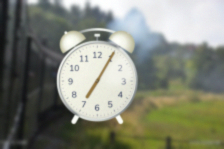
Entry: 7 h 05 min
